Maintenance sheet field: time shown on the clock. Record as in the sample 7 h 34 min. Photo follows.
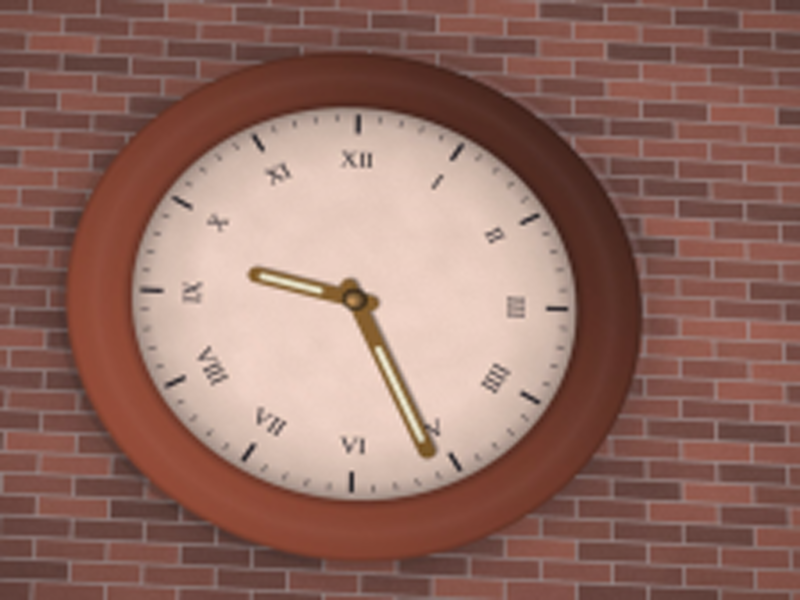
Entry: 9 h 26 min
